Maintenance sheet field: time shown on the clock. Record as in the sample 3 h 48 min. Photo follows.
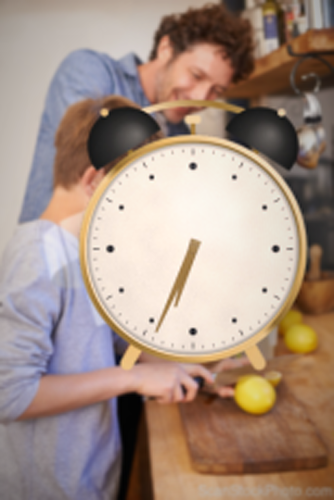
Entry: 6 h 34 min
